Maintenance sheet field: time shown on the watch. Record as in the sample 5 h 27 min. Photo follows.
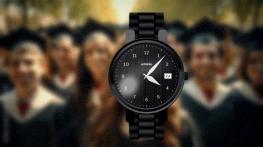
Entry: 4 h 07 min
